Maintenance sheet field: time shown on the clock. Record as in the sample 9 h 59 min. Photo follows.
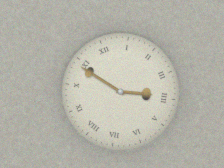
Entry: 3 h 54 min
